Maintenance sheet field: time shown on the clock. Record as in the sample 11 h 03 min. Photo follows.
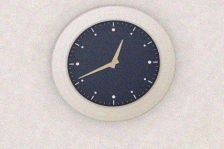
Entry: 12 h 41 min
